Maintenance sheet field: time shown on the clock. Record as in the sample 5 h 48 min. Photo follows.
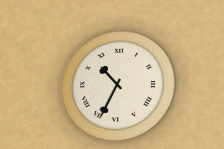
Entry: 10 h 34 min
